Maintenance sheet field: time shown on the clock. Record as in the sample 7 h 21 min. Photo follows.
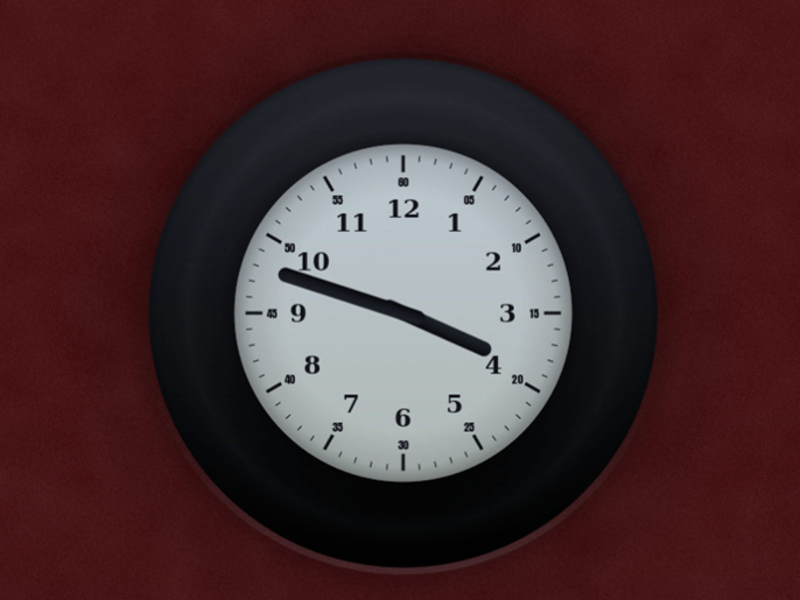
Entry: 3 h 48 min
